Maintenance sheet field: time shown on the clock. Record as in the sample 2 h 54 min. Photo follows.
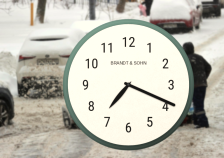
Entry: 7 h 19 min
